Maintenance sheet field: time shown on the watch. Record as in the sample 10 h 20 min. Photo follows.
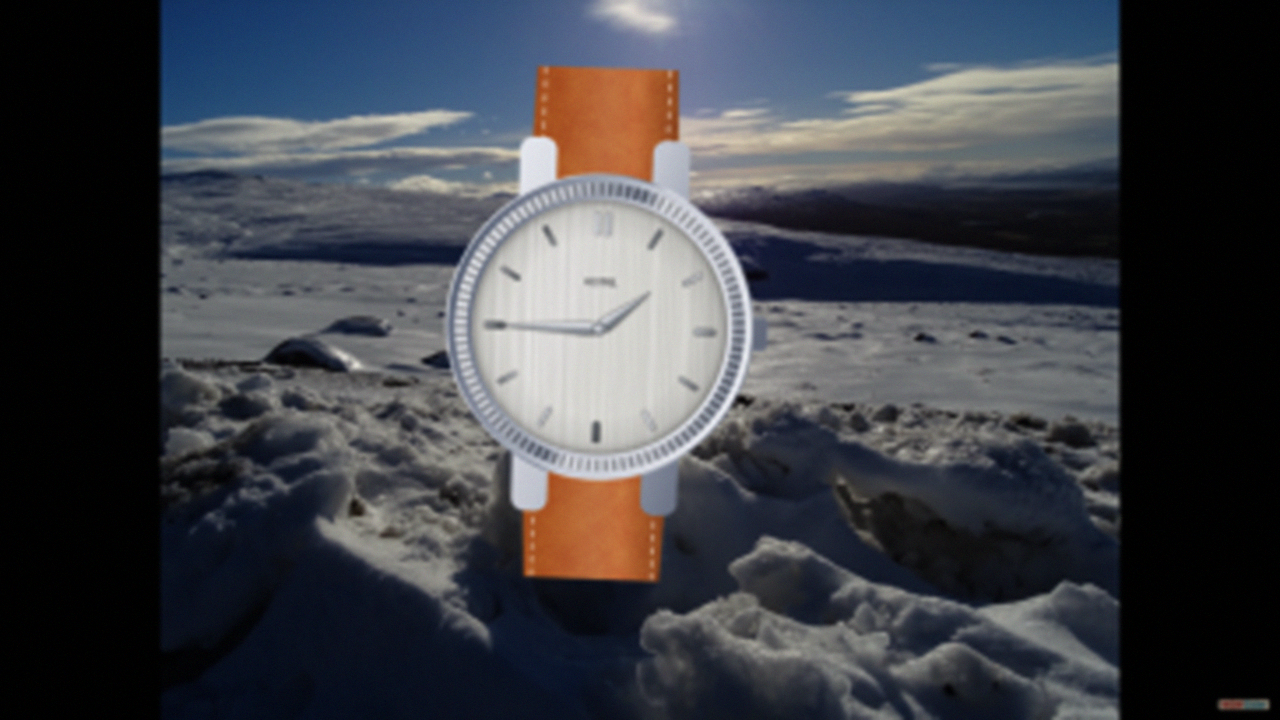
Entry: 1 h 45 min
